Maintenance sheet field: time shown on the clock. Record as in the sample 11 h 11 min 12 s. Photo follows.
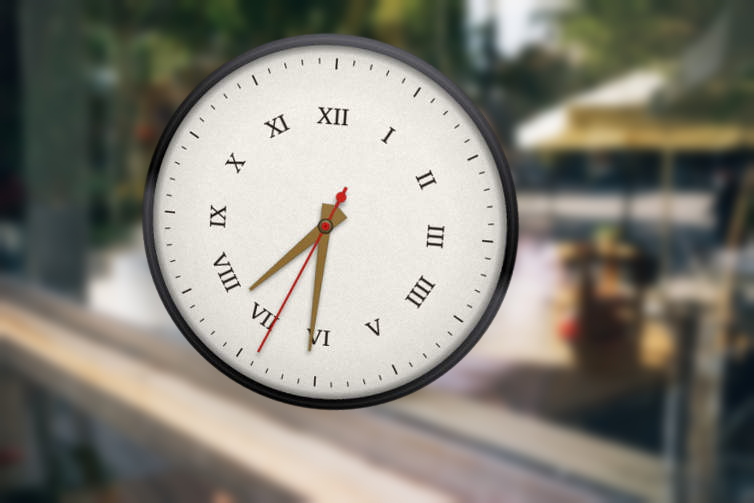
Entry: 7 h 30 min 34 s
